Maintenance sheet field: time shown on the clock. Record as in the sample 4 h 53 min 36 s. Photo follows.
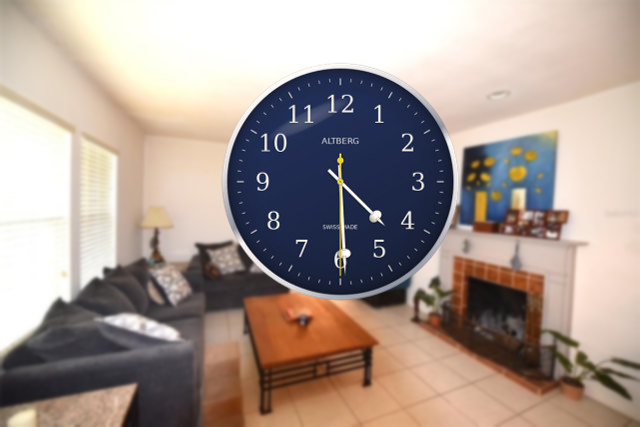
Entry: 4 h 29 min 30 s
